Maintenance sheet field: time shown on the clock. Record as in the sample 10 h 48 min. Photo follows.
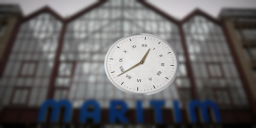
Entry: 12 h 38 min
